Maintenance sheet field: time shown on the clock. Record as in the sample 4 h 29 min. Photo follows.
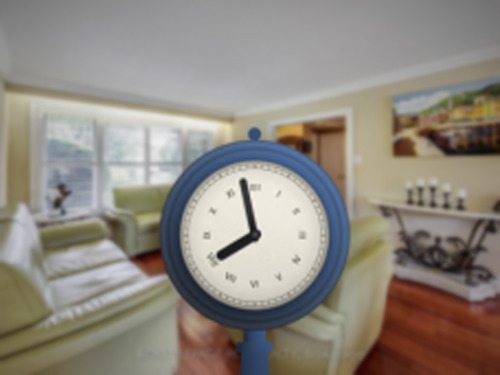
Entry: 7 h 58 min
